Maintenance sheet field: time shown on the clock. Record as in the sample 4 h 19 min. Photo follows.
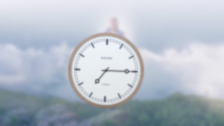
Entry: 7 h 15 min
